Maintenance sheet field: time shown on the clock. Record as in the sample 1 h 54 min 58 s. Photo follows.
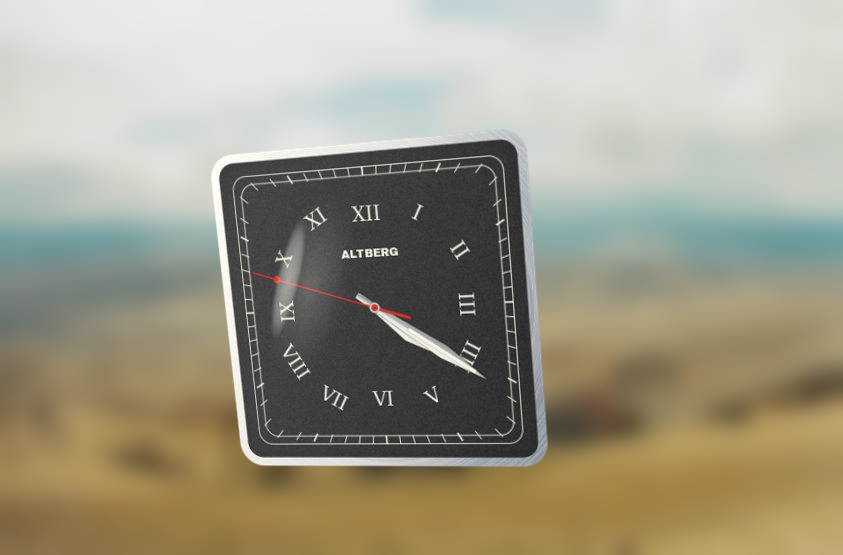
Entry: 4 h 20 min 48 s
